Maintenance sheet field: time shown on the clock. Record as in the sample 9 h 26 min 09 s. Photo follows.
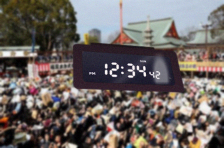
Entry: 12 h 34 min 42 s
